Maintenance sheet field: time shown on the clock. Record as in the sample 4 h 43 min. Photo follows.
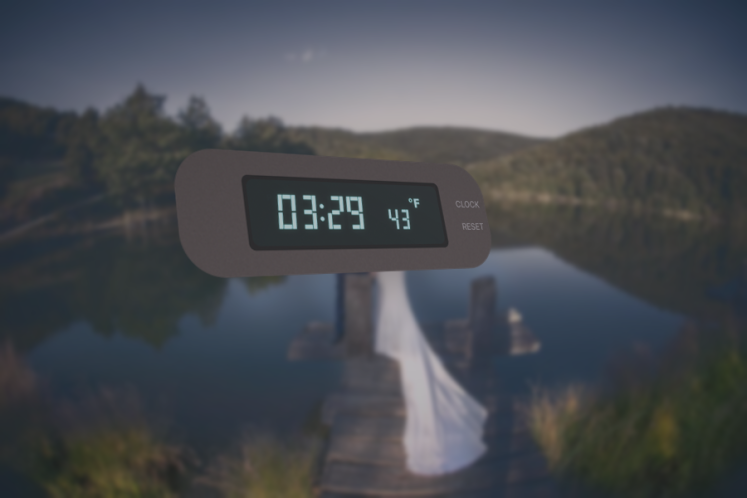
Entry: 3 h 29 min
